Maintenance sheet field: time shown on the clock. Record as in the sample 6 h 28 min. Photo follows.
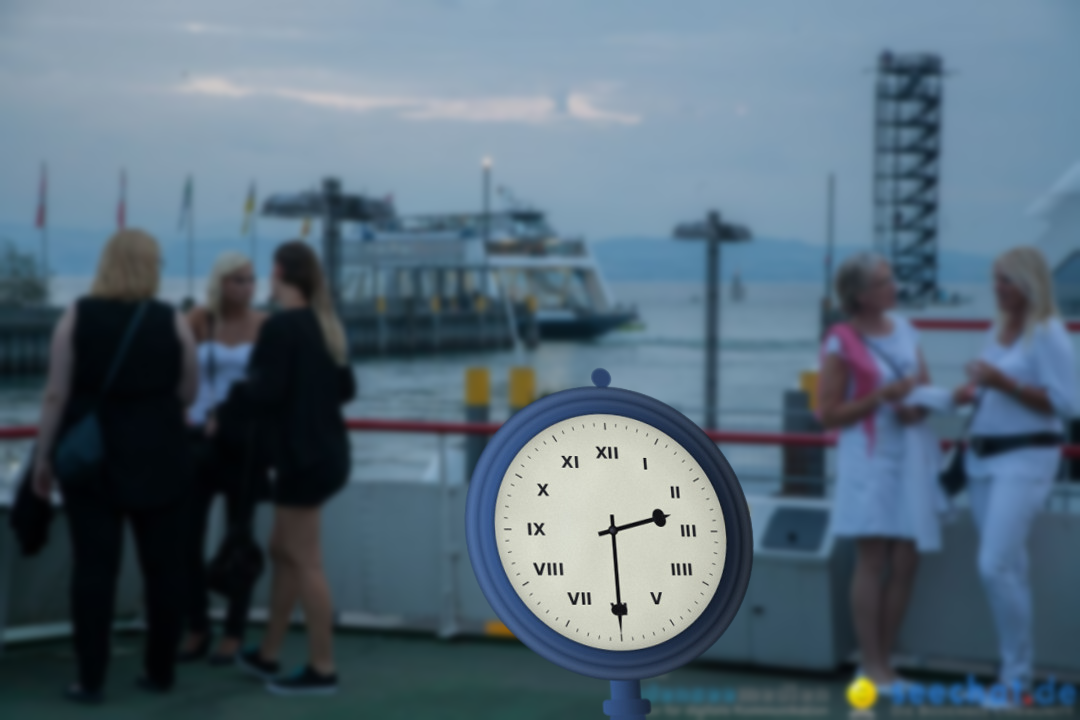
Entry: 2 h 30 min
